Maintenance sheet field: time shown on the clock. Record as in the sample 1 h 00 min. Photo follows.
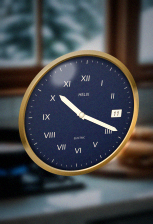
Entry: 10 h 19 min
